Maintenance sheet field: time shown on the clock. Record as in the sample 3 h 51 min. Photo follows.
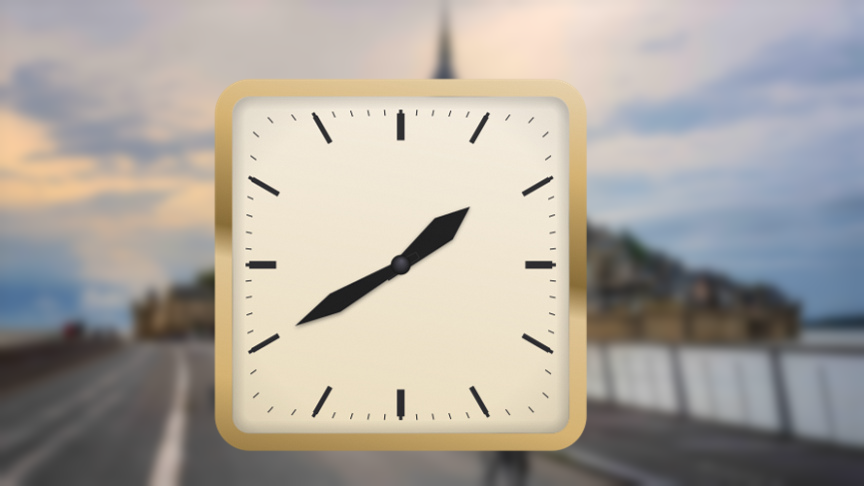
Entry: 1 h 40 min
